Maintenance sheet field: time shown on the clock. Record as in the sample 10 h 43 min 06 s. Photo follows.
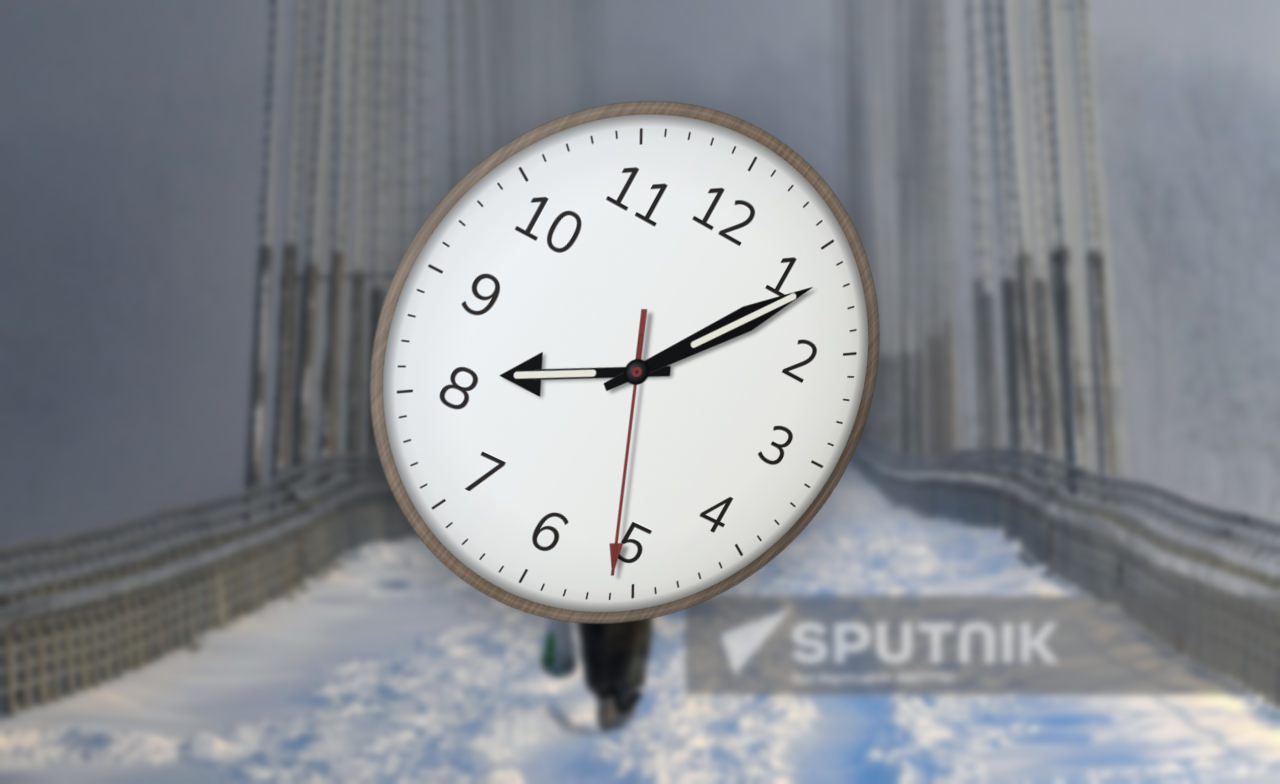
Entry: 8 h 06 min 26 s
